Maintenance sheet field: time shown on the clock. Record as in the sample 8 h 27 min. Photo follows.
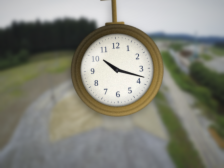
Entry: 10 h 18 min
